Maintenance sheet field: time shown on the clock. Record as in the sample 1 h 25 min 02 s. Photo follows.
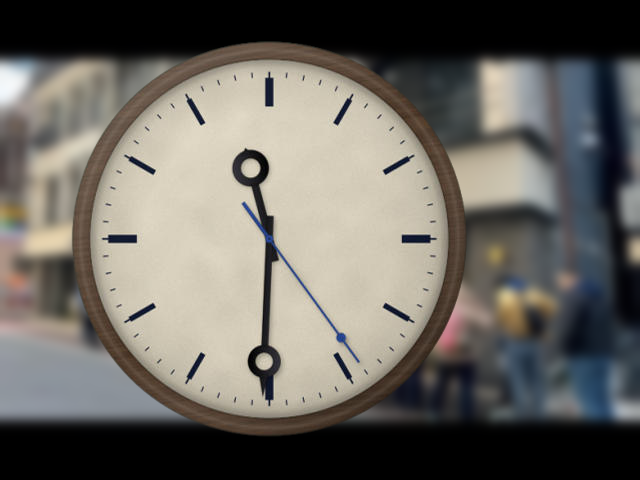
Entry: 11 h 30 min 24 s
